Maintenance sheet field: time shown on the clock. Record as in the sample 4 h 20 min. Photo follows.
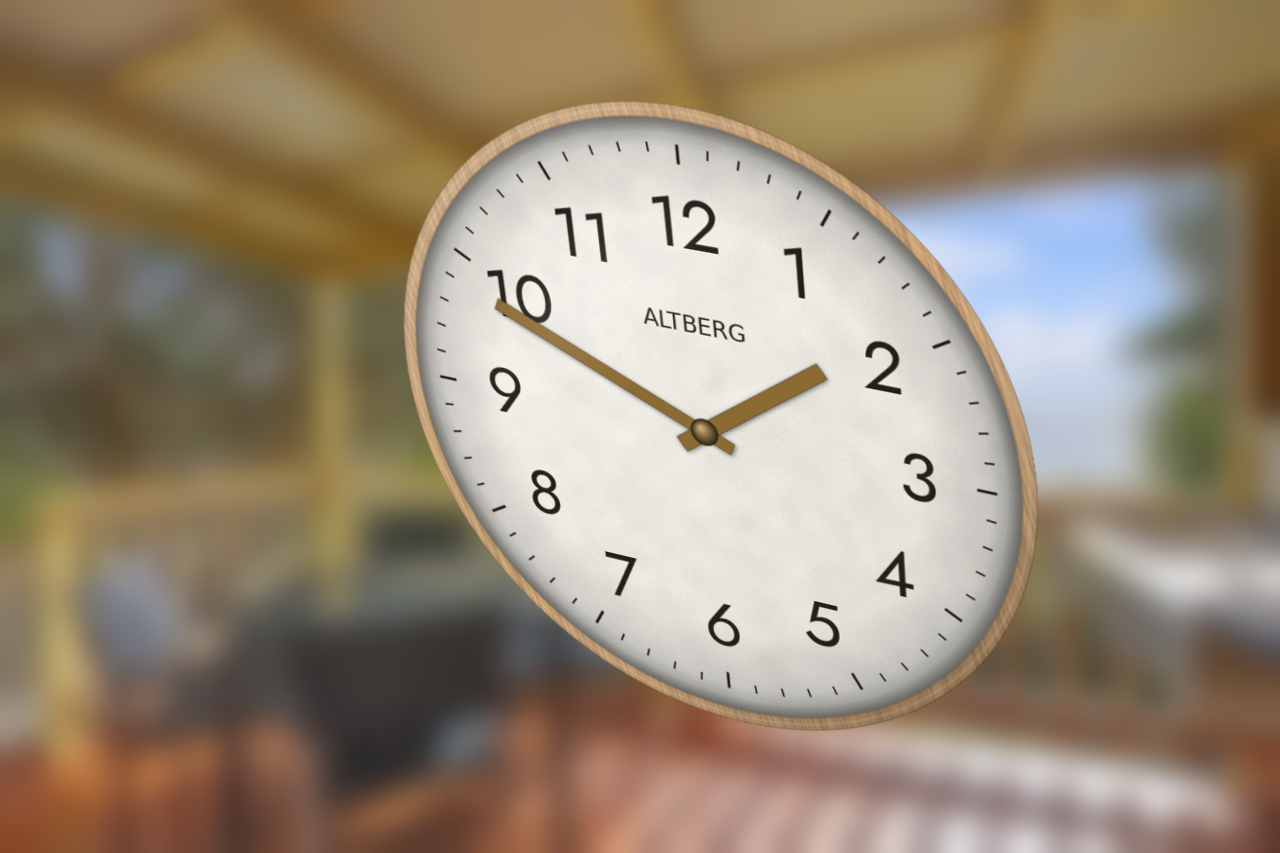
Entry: 1 h 49 min
